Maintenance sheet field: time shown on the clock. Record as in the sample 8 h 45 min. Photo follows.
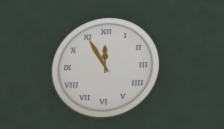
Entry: 11 h 55 min
